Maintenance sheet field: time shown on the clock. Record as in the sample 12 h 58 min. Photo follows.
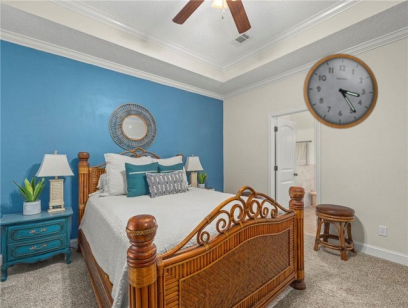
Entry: 3 h 24 min
